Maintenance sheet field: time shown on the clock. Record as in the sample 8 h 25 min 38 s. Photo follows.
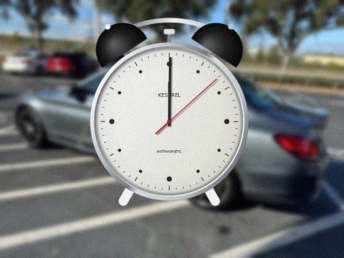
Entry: 12 h 00 min 08 s
